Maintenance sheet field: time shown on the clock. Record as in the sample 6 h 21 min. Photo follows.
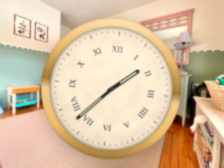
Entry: 1 h 37 min
